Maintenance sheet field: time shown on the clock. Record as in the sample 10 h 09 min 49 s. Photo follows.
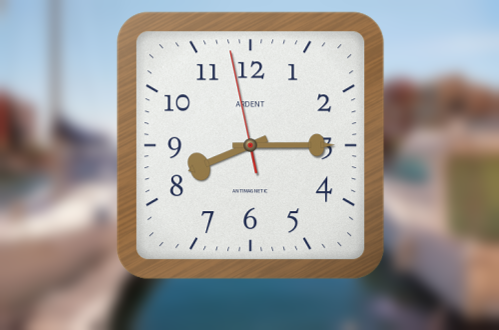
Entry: 8 h 14 min 58 s
